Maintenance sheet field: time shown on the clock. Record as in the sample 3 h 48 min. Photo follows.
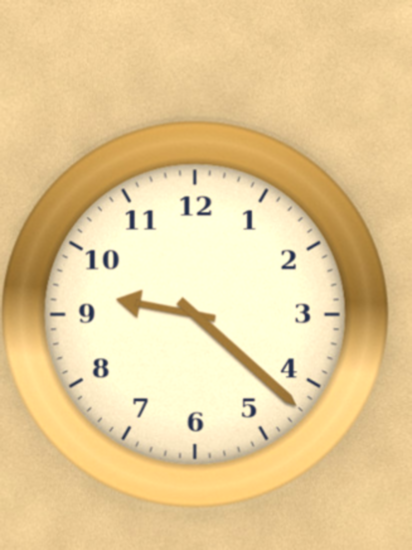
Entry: 9 h 22 min
